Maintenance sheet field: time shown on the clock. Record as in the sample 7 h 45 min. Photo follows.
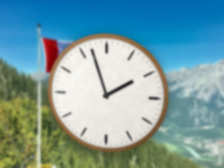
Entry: 1 h 57 min
